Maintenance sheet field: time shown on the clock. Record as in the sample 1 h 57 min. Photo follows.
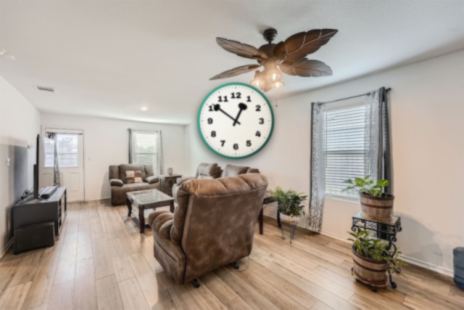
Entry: 12 h 51 min
